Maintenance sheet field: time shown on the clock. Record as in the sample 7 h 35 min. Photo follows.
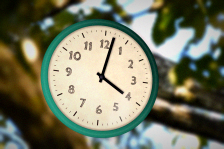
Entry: 4 h 02 min
